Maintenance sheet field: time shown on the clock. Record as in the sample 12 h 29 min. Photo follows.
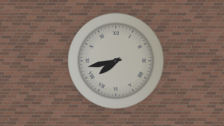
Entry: 7 h 43 min
